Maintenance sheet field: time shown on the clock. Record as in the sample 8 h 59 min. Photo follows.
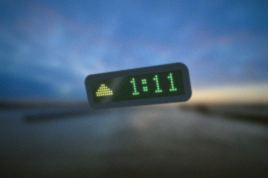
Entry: 1 h 11 min
